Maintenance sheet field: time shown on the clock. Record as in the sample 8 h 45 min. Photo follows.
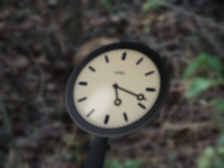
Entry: 5 h 18 min
